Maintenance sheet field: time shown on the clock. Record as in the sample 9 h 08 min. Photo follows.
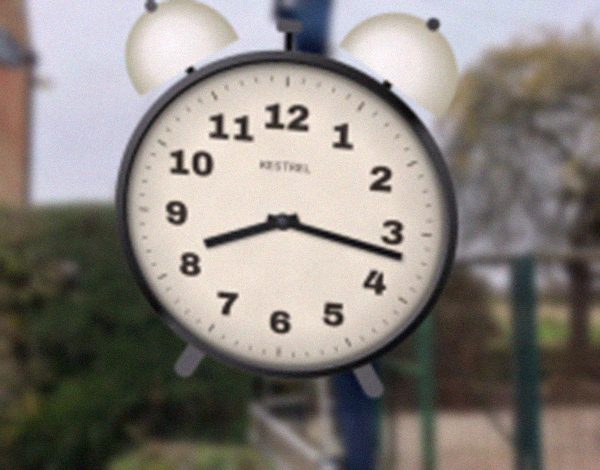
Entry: 8 h 17 min
